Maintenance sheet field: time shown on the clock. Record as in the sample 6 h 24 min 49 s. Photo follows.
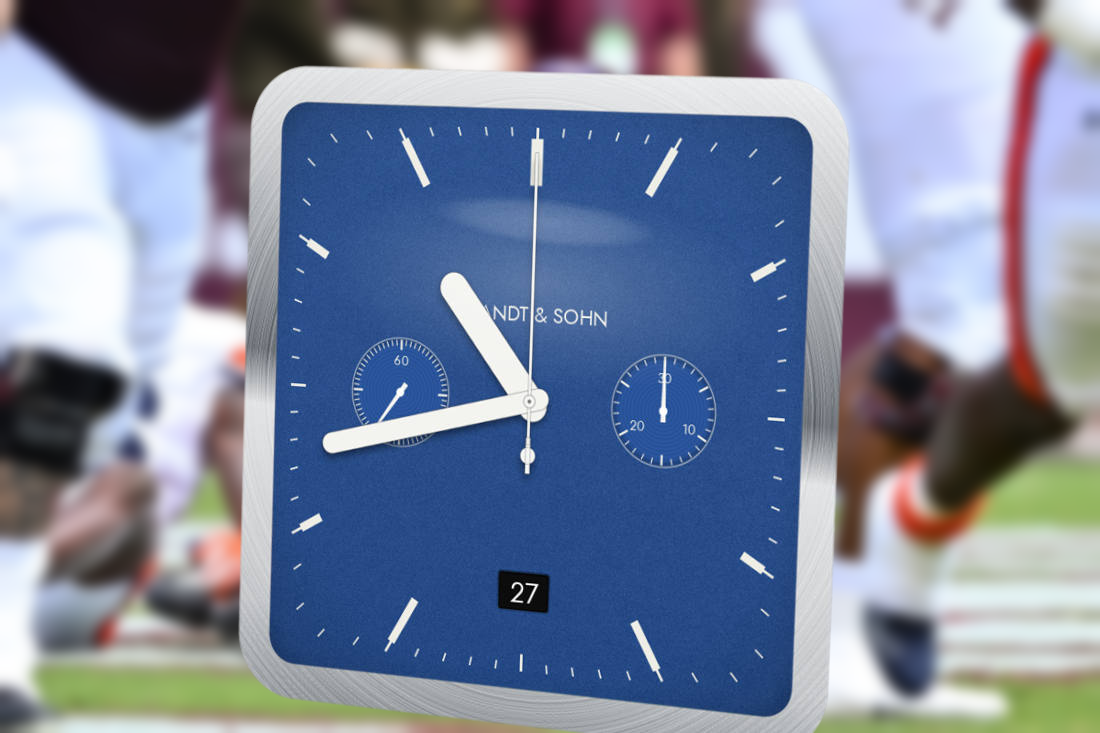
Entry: 10 h 42 min 36 s
